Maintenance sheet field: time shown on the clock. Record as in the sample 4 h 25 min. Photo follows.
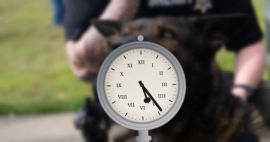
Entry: 5 h 24 min
